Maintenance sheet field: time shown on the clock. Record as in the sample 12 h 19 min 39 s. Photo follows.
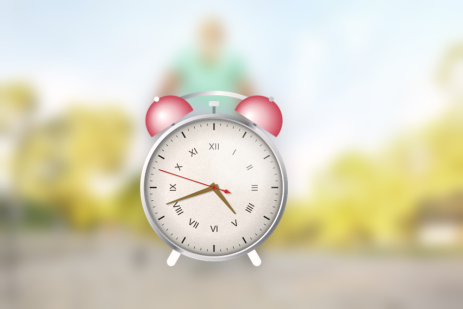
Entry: 4 h 41 min 48 s
